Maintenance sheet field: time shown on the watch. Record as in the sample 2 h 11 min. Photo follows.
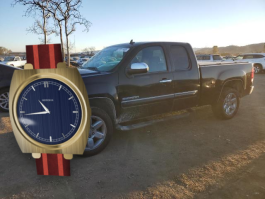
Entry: 10 h 44 min
